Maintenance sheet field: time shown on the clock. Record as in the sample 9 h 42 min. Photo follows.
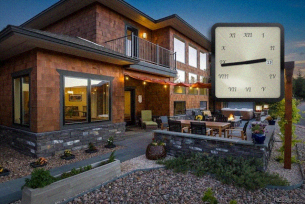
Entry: 2 h 44 min
